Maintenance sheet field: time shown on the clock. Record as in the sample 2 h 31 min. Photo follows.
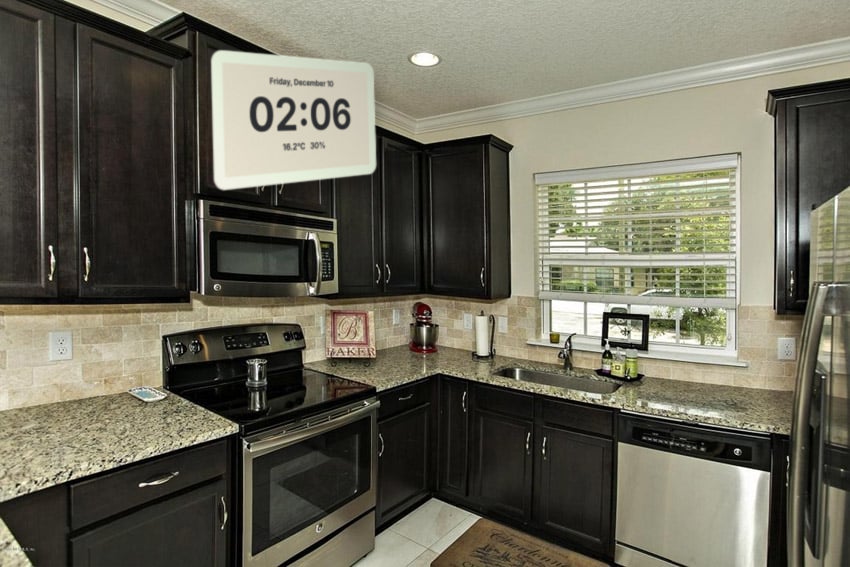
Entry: 2 h 06 min
